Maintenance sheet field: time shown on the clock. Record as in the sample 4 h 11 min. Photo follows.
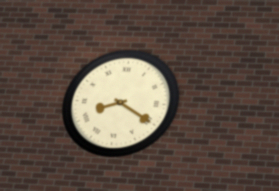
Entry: 8 h 20 min
